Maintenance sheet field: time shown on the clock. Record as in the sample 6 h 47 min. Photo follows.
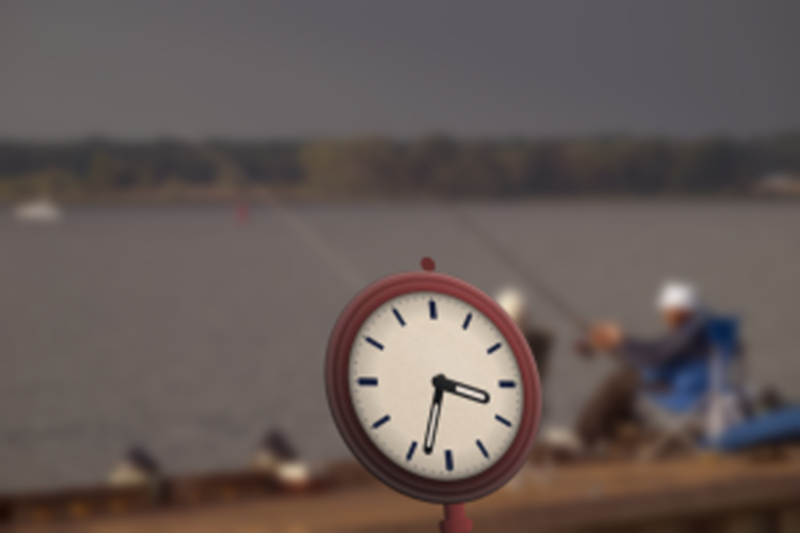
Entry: 3 h 33 min
